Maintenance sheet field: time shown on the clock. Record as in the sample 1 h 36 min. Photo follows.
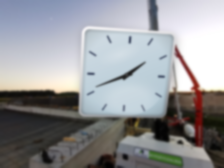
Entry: 1 h 41 min
